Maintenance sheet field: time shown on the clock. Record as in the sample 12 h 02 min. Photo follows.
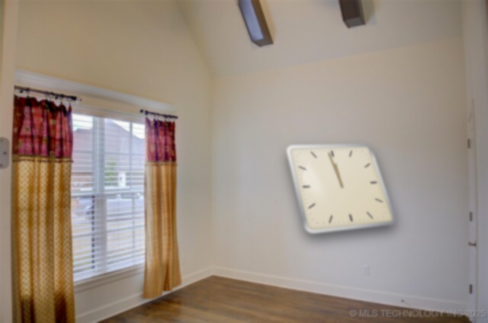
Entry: 11 h 59 min
